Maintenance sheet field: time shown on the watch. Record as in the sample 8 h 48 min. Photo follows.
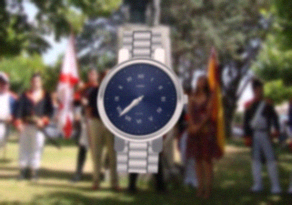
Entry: 7 h 38 min
